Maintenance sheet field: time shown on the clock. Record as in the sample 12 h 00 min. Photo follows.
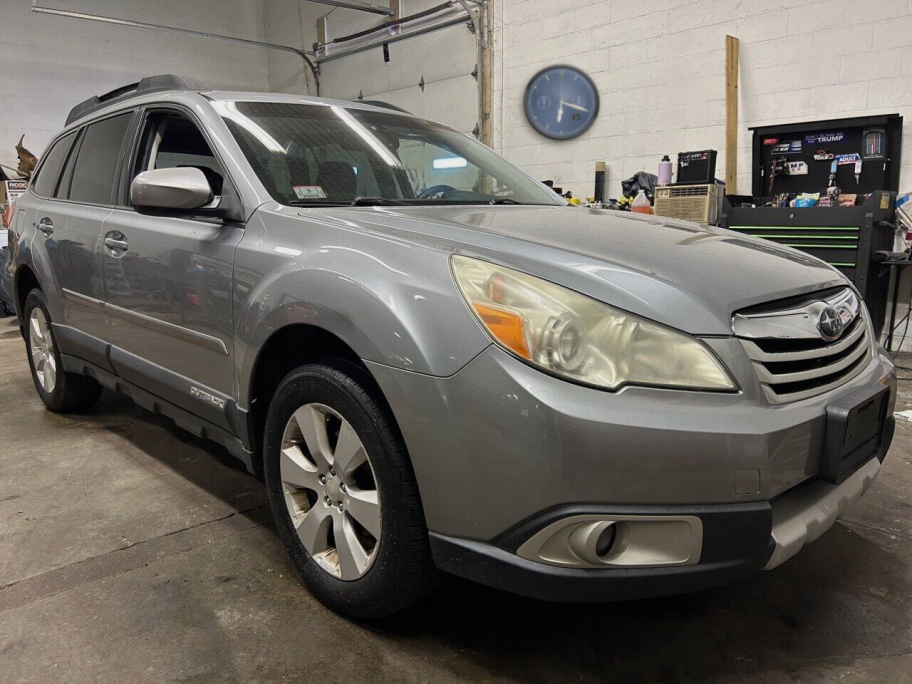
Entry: 6 h 18 min
